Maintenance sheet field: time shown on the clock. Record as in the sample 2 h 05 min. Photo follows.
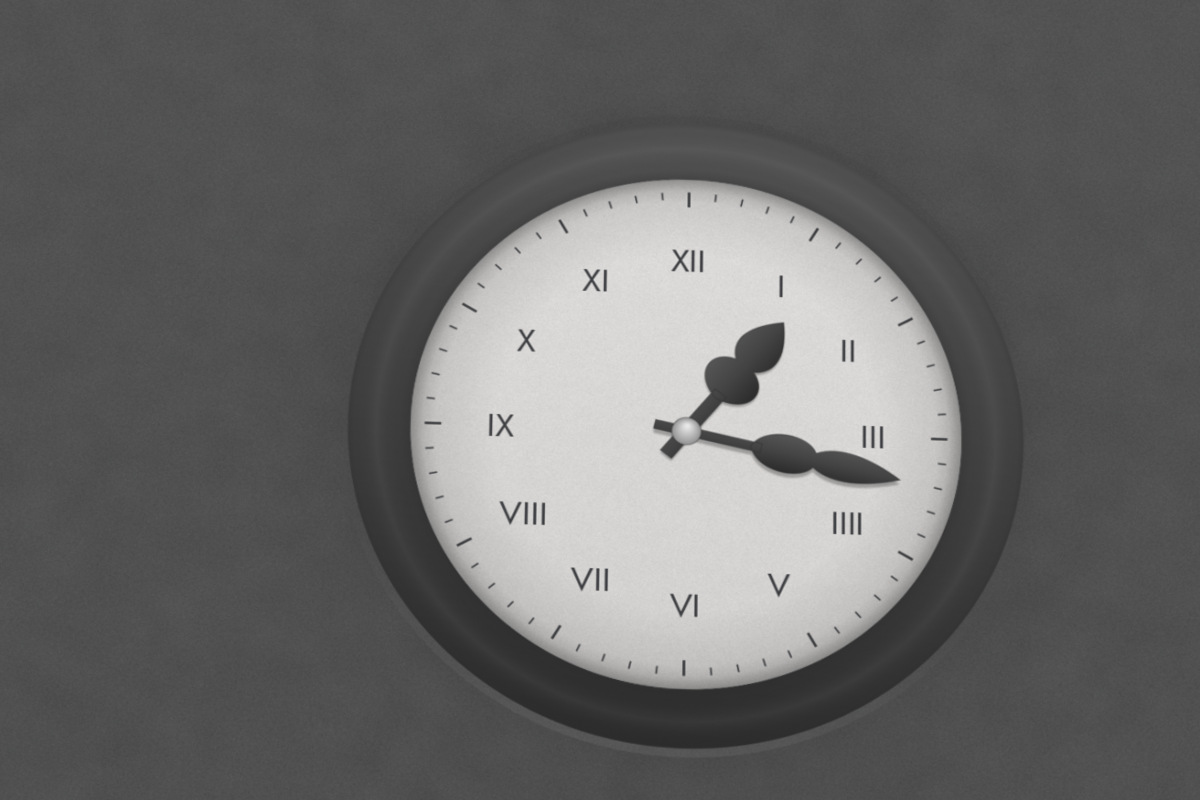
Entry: 1 h 17 min
